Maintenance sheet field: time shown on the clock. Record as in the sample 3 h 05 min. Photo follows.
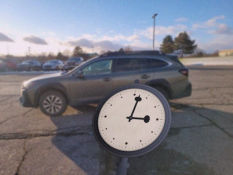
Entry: 3 h 02 min
